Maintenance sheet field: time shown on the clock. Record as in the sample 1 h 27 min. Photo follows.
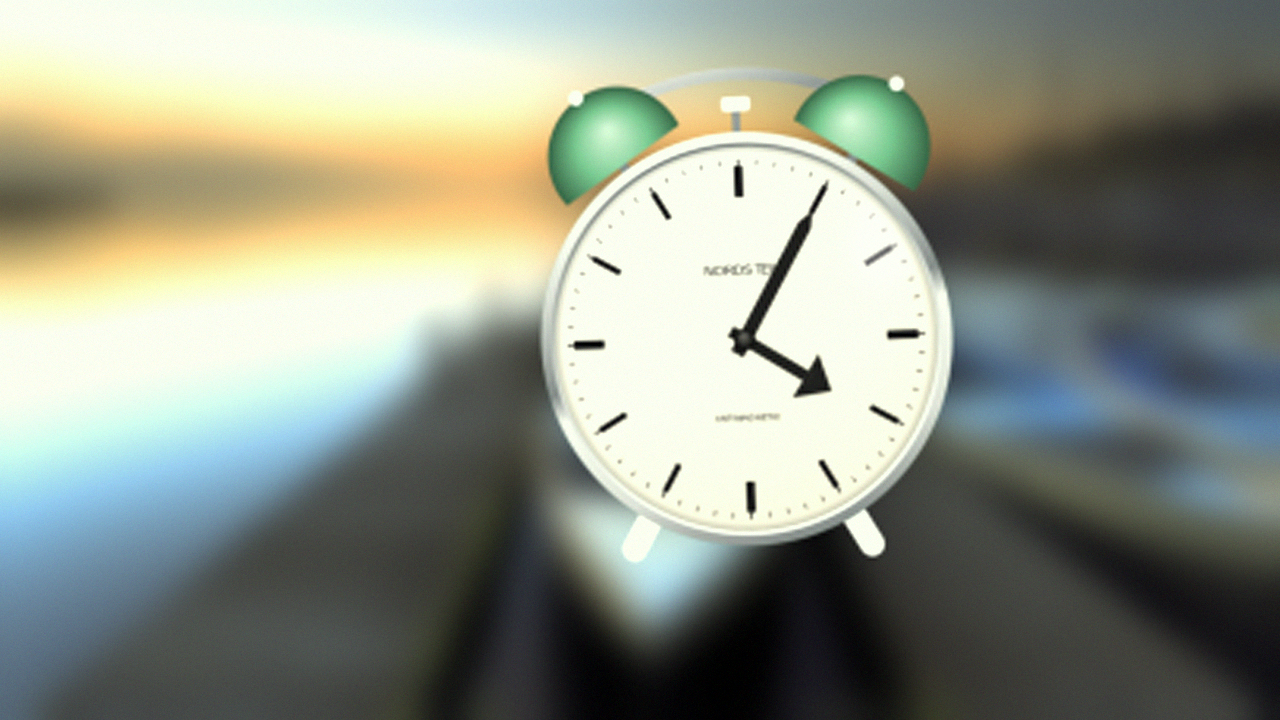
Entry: 4 h 05 min
